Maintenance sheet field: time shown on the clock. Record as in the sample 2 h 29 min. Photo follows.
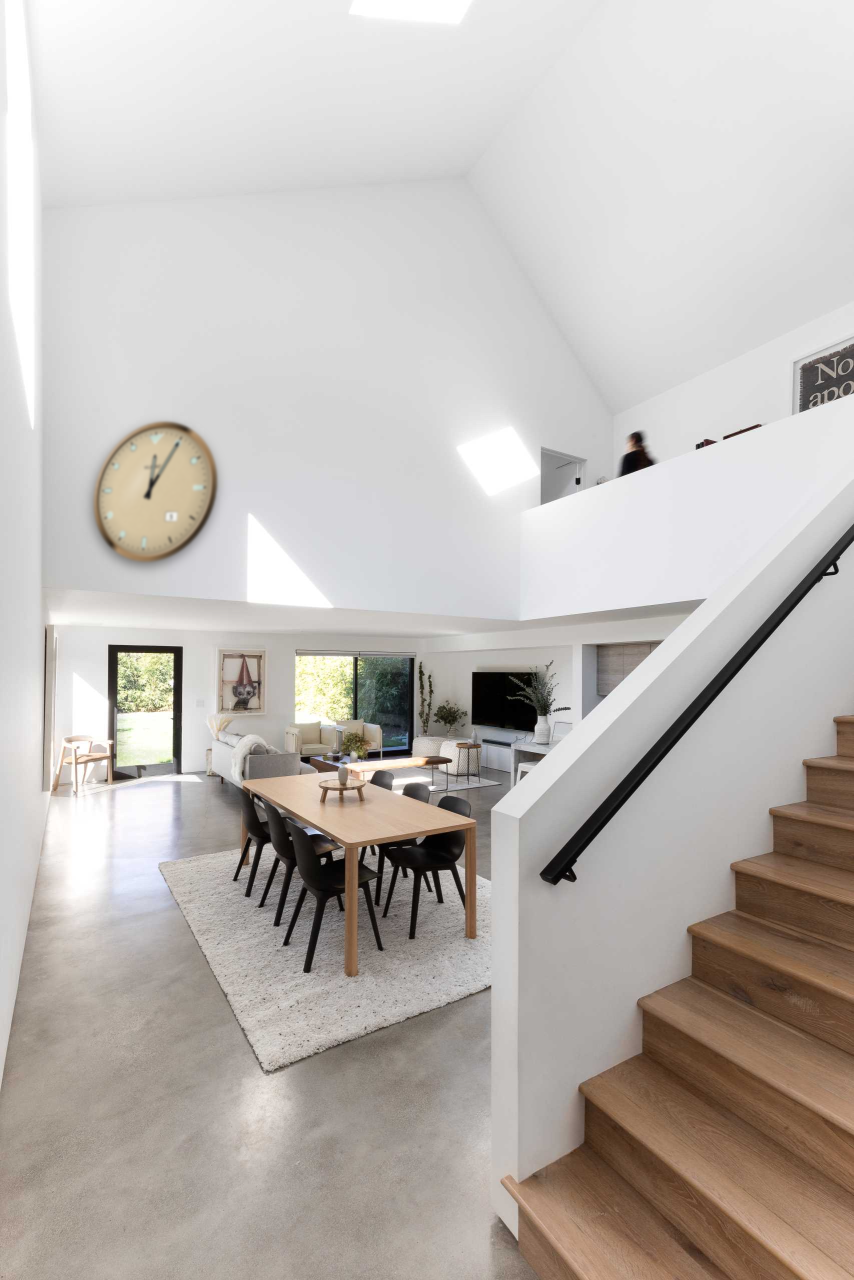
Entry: 12 h 05 min
